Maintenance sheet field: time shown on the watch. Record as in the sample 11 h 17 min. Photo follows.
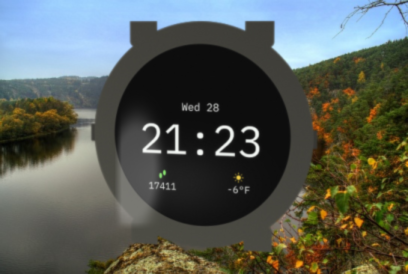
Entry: 21 h 23 min
